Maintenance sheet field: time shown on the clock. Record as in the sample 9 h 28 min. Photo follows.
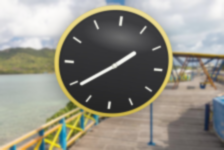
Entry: 1 h 39 min
